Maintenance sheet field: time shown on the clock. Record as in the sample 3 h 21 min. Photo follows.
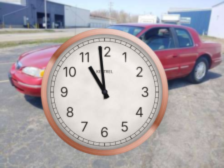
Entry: 10 h 59 min
